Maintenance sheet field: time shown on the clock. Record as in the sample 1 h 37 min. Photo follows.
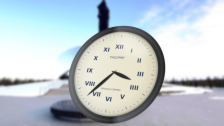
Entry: 3 h 37 min
